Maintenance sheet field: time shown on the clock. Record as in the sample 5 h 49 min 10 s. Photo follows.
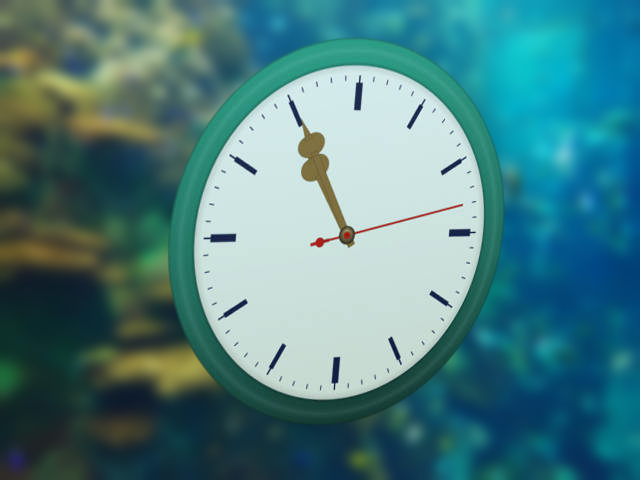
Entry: 10 h 55 min 13 s
